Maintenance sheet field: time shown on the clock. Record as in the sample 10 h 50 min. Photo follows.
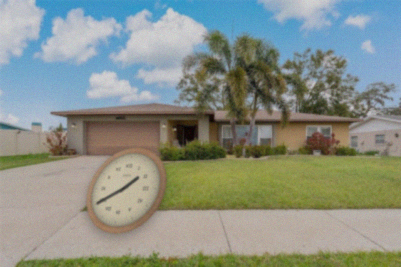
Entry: 1 h 40 min
